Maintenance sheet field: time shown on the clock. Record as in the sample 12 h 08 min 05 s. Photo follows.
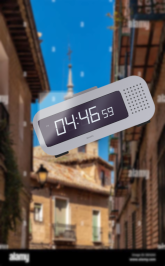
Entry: 4 h 46 min 59 s
